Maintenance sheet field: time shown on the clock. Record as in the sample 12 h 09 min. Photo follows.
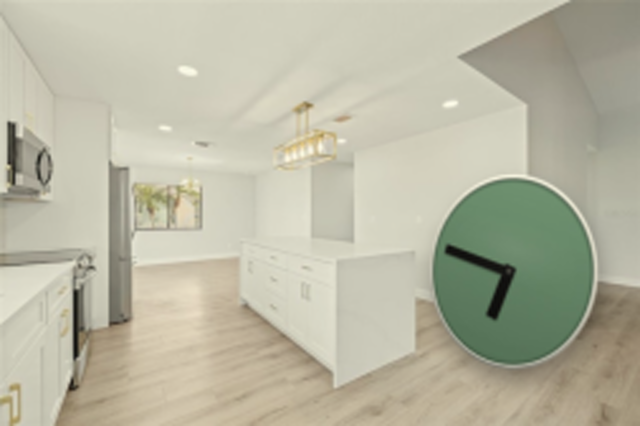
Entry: 6 h 48 min
